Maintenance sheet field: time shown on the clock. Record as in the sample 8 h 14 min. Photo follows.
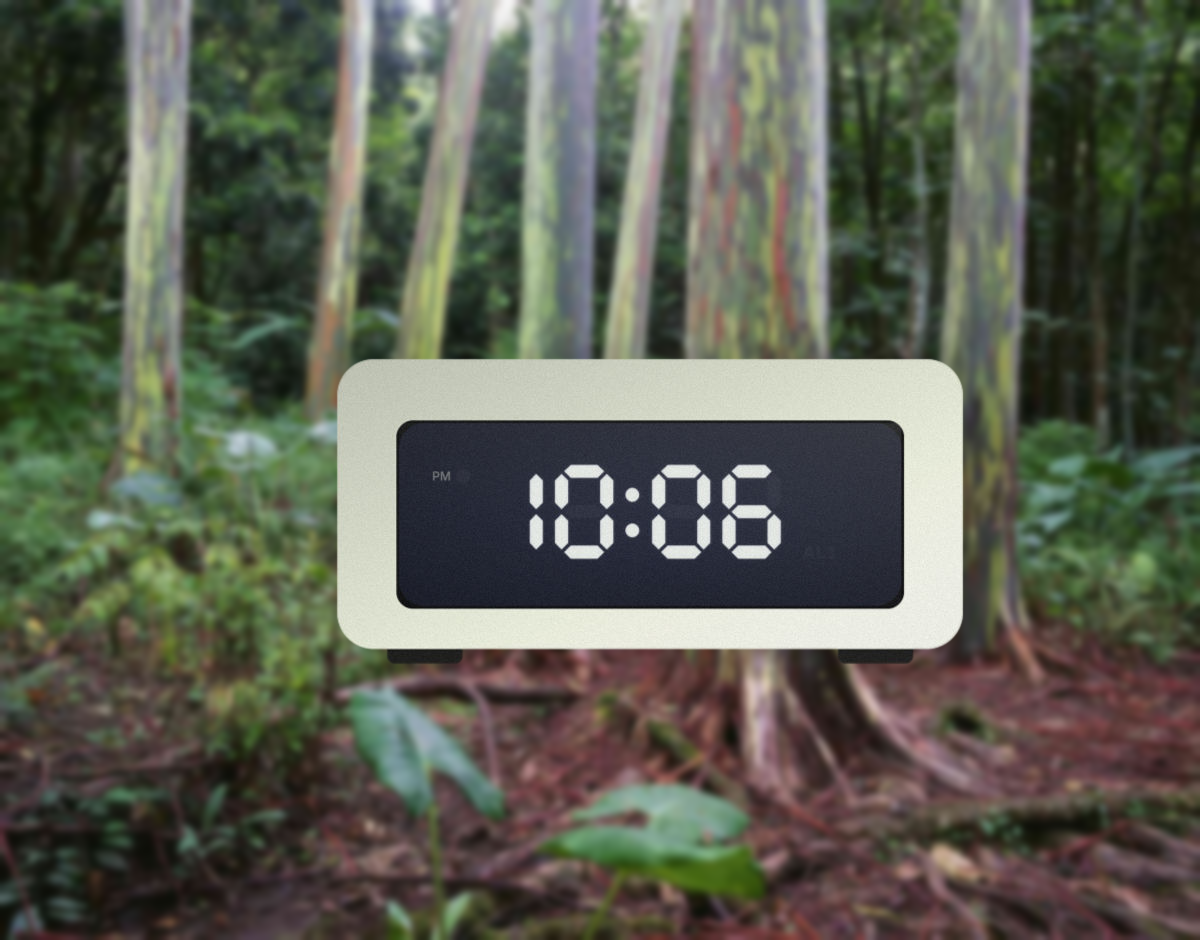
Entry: 10 h 06 min
